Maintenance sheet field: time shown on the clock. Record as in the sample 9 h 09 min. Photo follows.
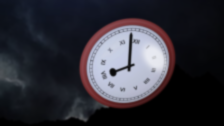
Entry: 7 h 58 min
